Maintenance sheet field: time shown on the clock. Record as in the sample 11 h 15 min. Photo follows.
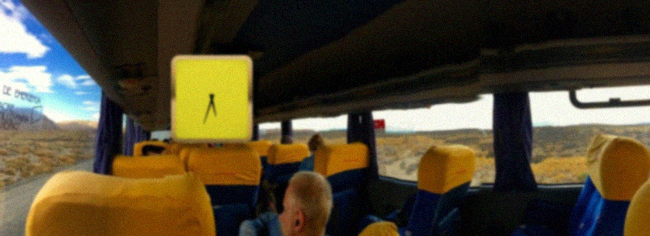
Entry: 5 h 33 min
